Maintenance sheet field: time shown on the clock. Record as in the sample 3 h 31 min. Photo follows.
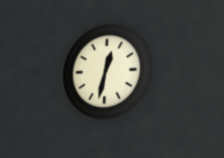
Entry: 12 h 32 min
